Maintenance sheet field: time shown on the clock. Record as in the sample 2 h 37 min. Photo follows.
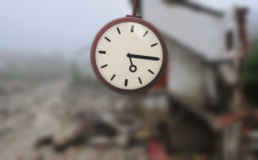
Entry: 5 h 15 min
